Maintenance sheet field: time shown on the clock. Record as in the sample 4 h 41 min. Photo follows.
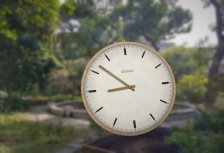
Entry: 8 h 52 min
